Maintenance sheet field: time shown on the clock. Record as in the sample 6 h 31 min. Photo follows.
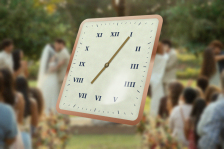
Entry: 7 h 05 min
